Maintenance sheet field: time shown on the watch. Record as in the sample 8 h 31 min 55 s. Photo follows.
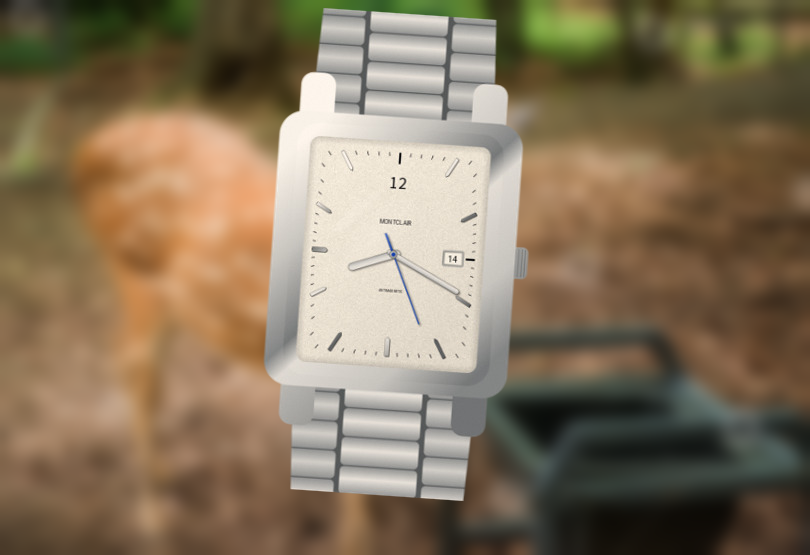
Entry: 8 h 19 min 26 s
